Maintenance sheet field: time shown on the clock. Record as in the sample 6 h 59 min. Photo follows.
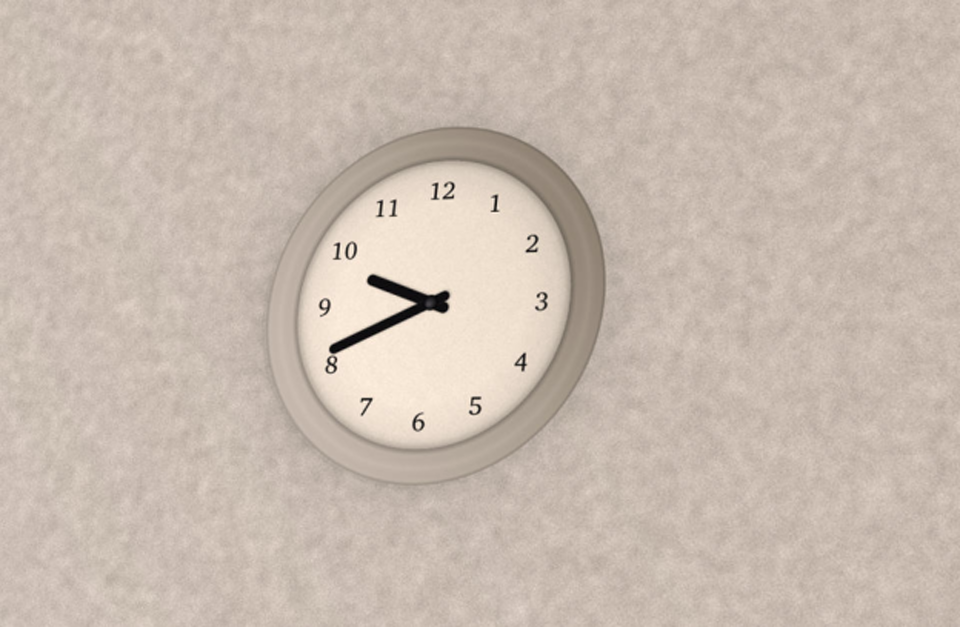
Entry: 9 h 41 min
